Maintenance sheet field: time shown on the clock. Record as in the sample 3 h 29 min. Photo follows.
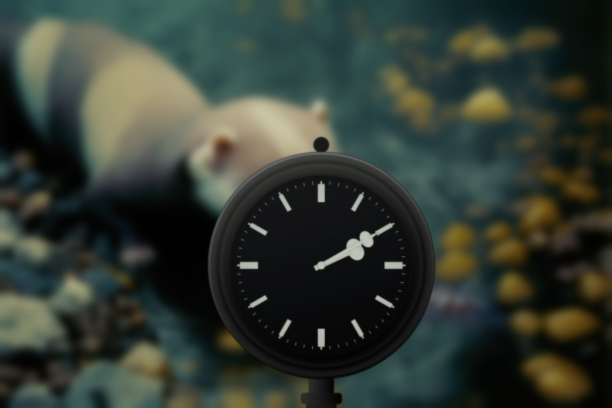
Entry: 2 h 10 min
